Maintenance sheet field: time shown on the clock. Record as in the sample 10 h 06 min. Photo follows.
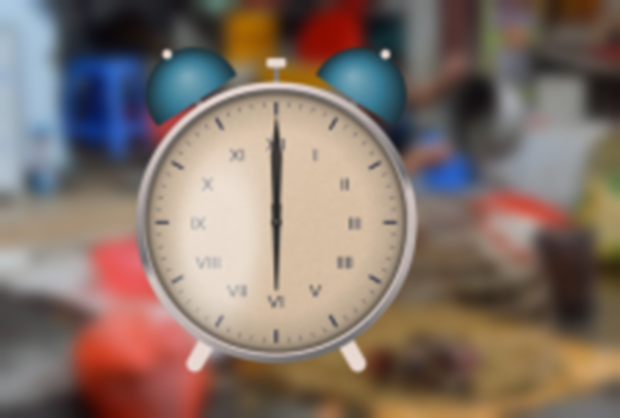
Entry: 6 h 00 min
